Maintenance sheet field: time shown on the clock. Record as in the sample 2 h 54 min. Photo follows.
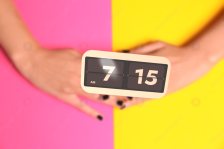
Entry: 7 h 15 min
